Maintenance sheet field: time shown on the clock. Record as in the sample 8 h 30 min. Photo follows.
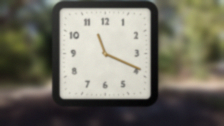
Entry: 11 h 19 min
